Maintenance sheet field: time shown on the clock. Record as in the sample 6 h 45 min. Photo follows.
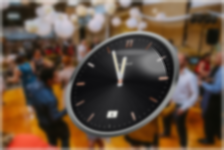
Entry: 11 h 56 min
